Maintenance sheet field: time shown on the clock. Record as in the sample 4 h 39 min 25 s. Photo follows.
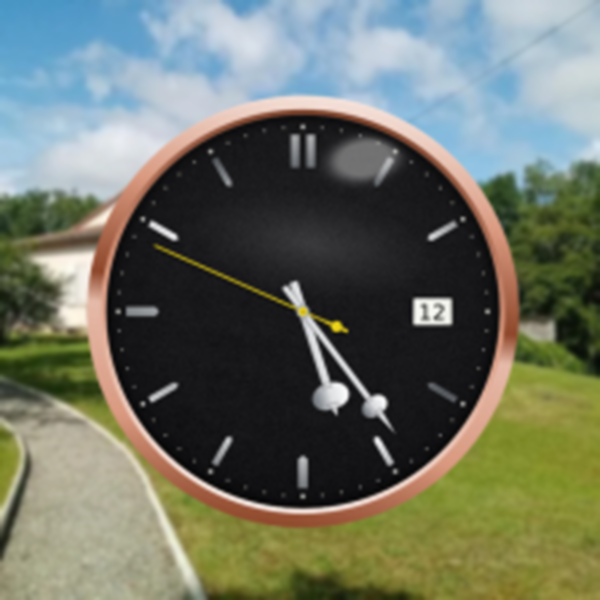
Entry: 5 h 23 min 49 s
